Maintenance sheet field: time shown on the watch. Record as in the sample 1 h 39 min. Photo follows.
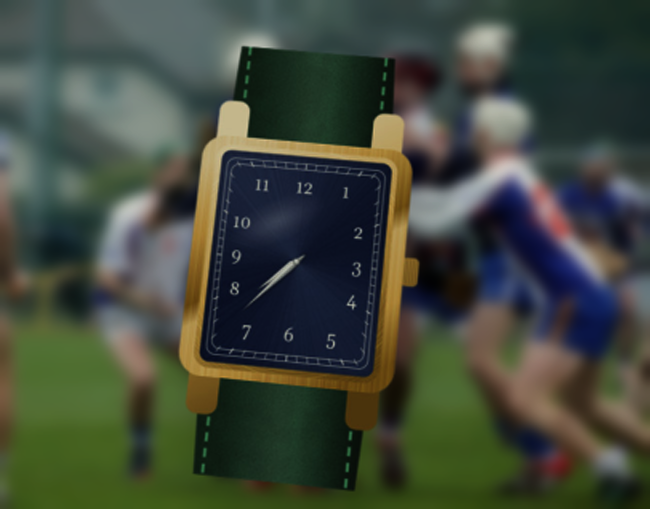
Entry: 7 h 37 min
